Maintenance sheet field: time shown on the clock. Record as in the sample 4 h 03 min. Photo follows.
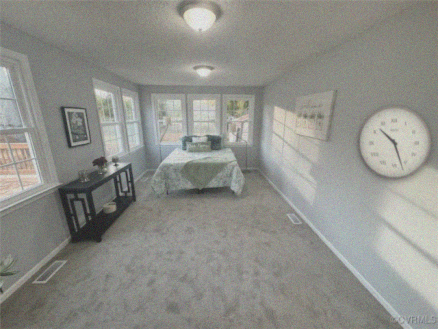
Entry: 10 h 27 min
